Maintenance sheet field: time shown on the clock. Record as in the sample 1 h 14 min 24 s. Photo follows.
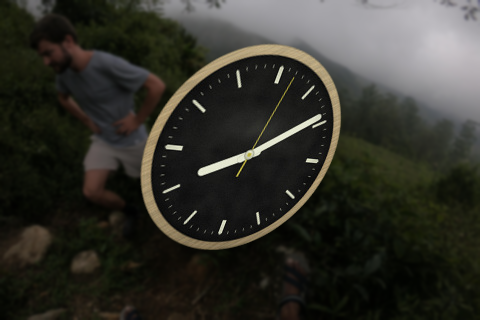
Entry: 8 h 09 min 02 s
